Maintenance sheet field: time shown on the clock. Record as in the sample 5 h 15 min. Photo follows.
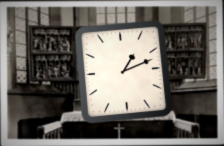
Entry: 1 h 12 min
